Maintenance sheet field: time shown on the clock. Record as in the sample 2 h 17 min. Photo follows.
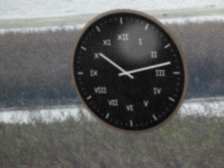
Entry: 10 h 13 min
